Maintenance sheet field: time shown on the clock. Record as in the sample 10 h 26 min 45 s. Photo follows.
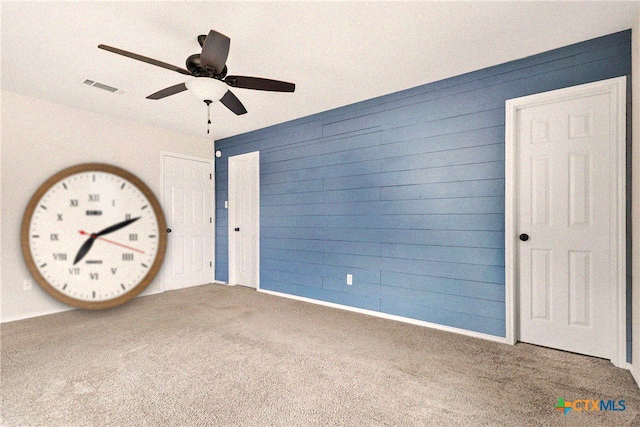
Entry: 7 h 11 min 18 s
